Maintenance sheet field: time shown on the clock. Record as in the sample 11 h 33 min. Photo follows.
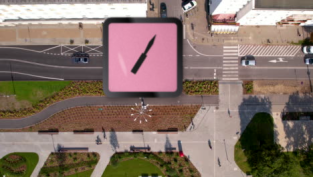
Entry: 7 h 05 min
